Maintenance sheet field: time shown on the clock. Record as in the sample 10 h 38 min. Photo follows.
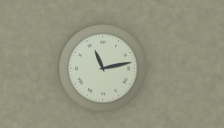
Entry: 11 h 13 min
